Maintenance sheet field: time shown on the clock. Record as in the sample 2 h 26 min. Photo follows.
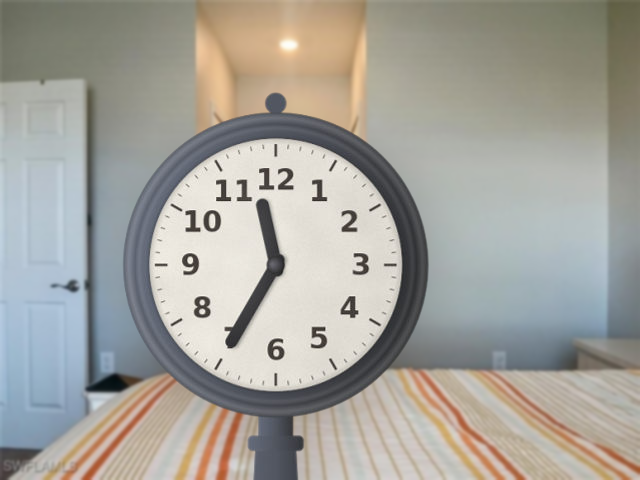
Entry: 11 h 35 min
